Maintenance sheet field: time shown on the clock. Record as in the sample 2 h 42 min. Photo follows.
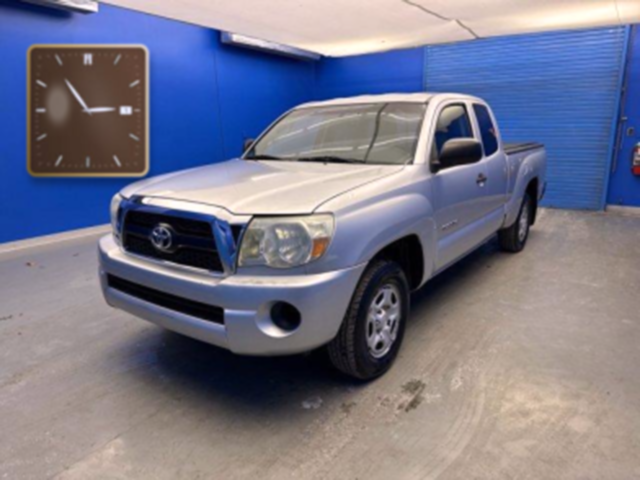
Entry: 2 h 54 min
